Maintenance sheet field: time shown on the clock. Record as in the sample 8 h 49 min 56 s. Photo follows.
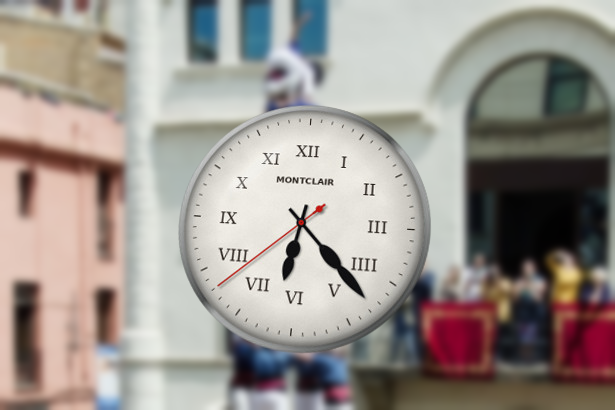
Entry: 6 h 22 min 38 s
